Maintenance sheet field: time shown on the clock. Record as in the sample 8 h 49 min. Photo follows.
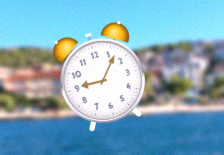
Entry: 9 h 07 min
